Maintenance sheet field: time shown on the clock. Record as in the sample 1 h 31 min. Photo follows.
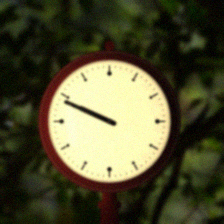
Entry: 9 h 49 min
